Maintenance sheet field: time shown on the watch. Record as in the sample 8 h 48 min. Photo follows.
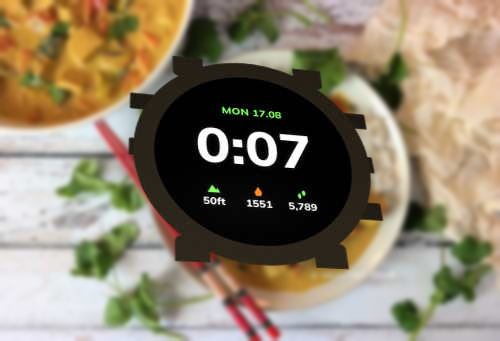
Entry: 0 h 07 min
